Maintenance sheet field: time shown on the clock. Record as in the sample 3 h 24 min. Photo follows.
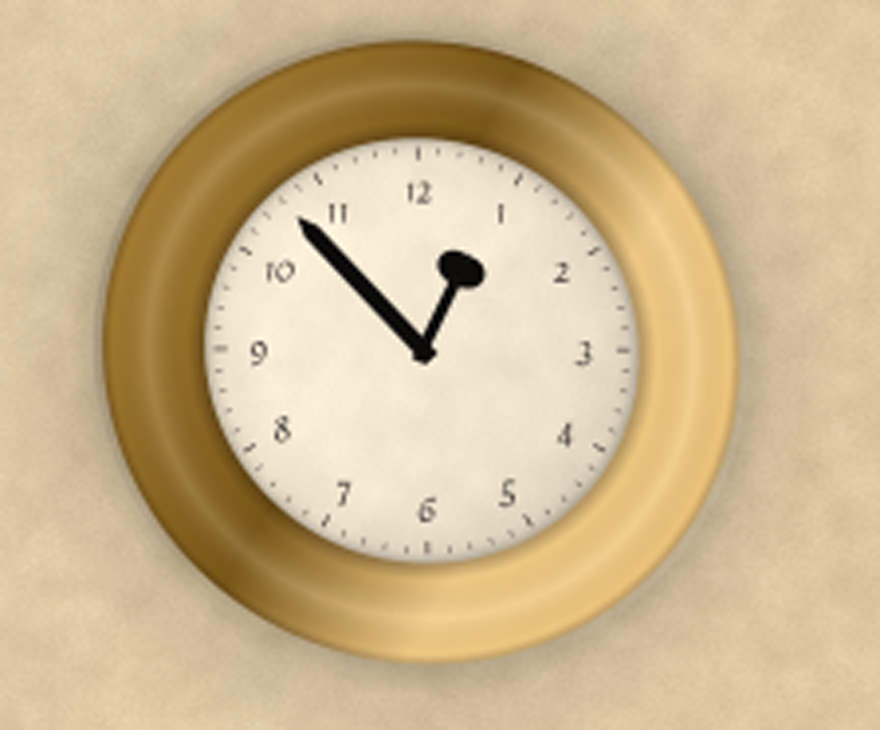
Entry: 12 h 53 min
